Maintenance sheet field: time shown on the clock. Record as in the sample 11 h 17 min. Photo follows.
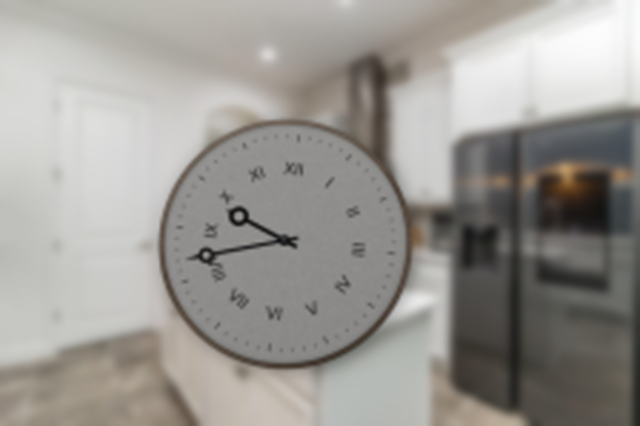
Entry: 9 h 42 min
